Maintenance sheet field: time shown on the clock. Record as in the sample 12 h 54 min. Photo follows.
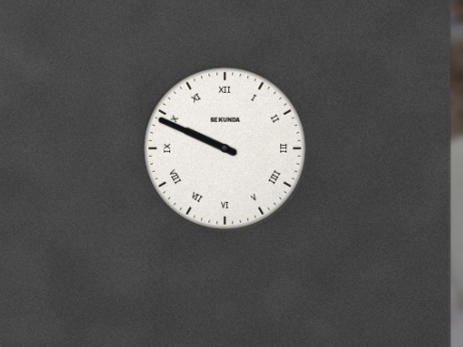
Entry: 9 h 49 min
